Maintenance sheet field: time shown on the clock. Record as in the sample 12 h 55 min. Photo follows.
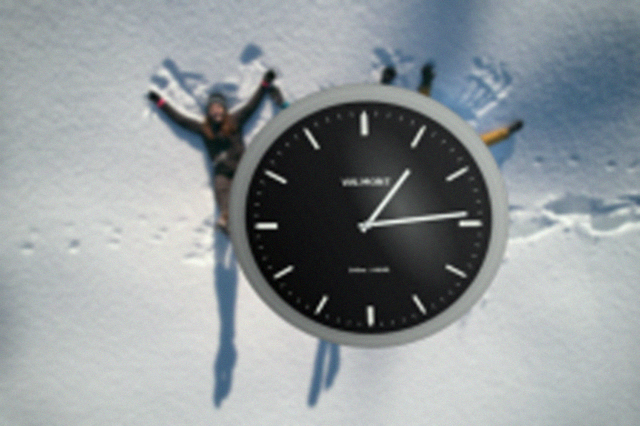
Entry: 1 h 14 min
